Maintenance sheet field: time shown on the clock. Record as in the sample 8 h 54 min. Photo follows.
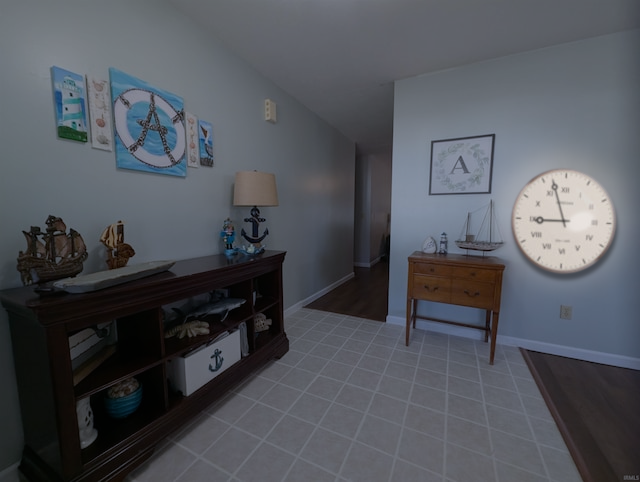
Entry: 8 h 57 min
